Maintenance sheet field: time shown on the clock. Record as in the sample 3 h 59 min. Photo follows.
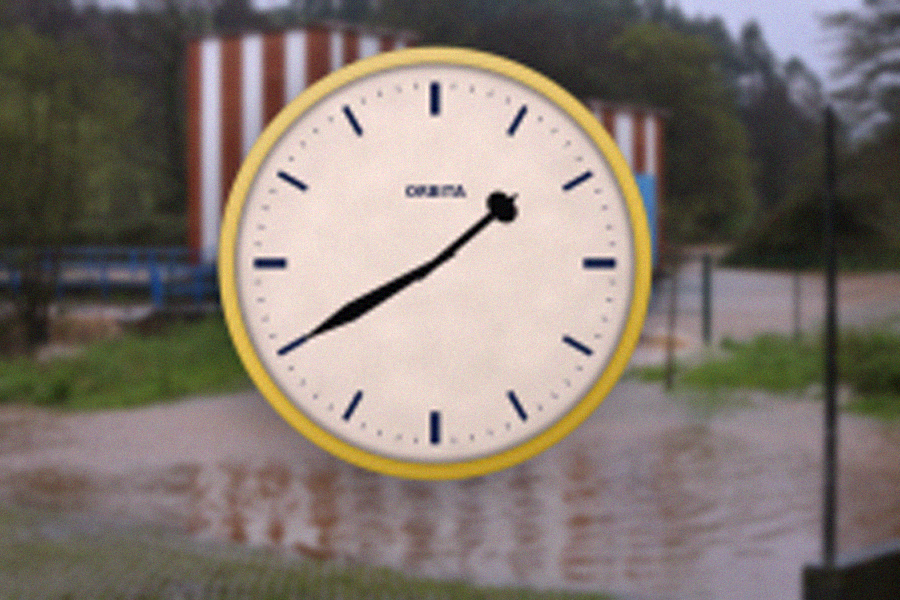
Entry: 1 h 40 min
